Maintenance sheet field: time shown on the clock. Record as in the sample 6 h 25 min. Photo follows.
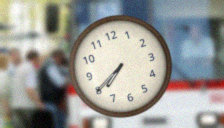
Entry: 7 h 40 min
